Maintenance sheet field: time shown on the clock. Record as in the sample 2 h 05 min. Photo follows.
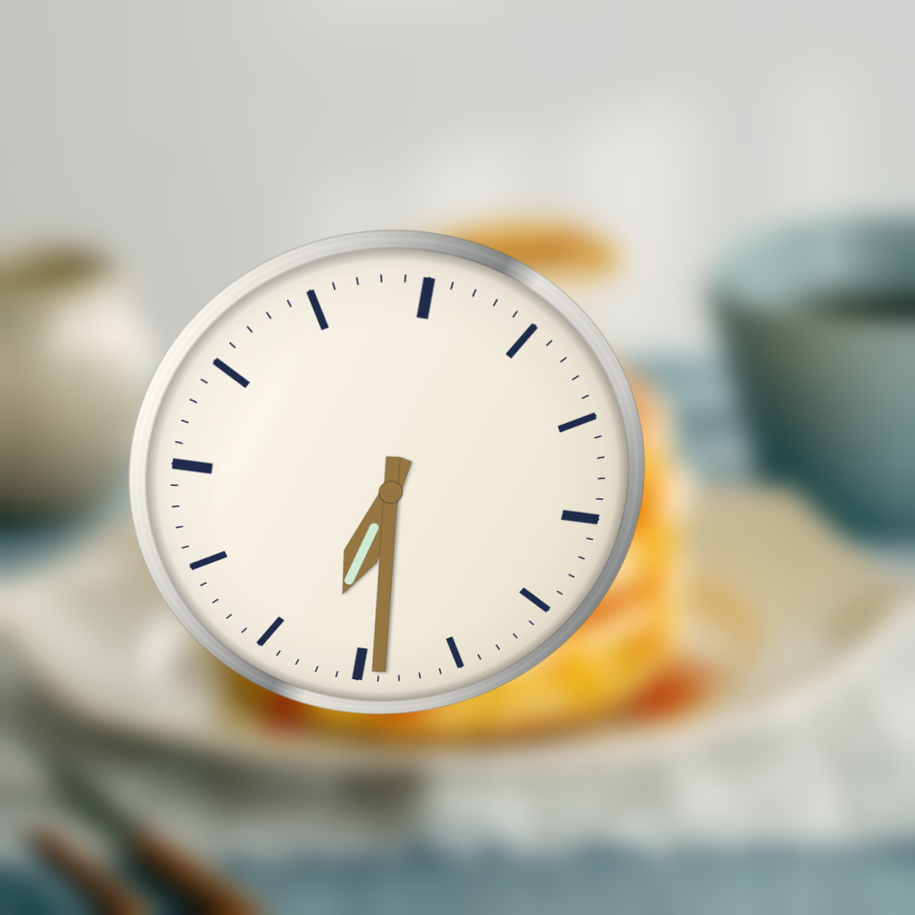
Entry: 6 h 29 min
